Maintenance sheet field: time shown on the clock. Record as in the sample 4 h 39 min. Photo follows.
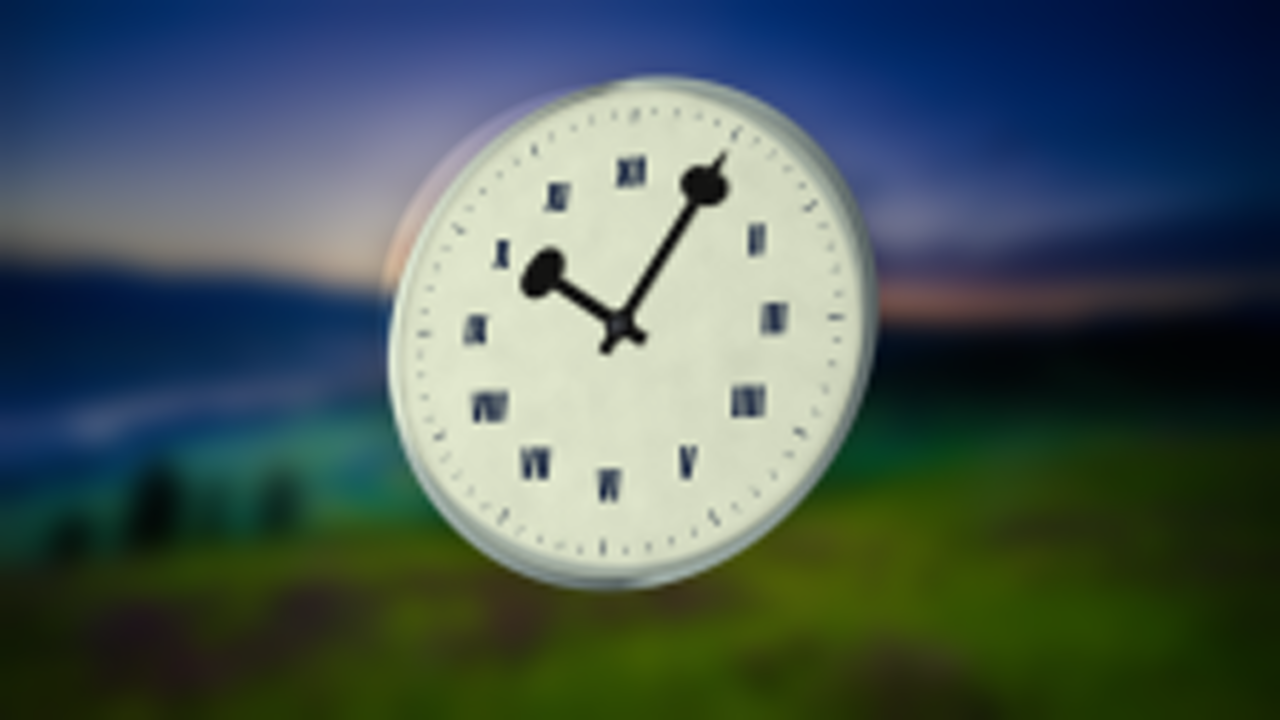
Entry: 10 h 05 min
